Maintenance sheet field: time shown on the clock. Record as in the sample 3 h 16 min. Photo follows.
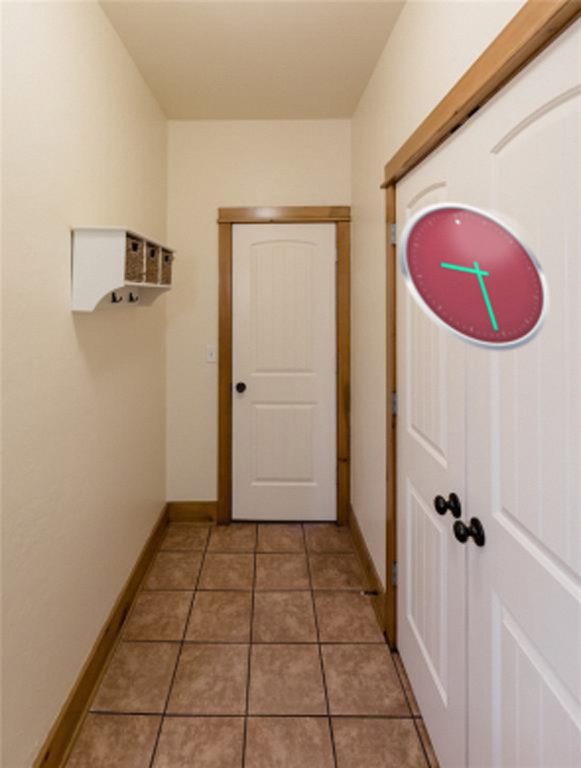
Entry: 9 h 31 min
